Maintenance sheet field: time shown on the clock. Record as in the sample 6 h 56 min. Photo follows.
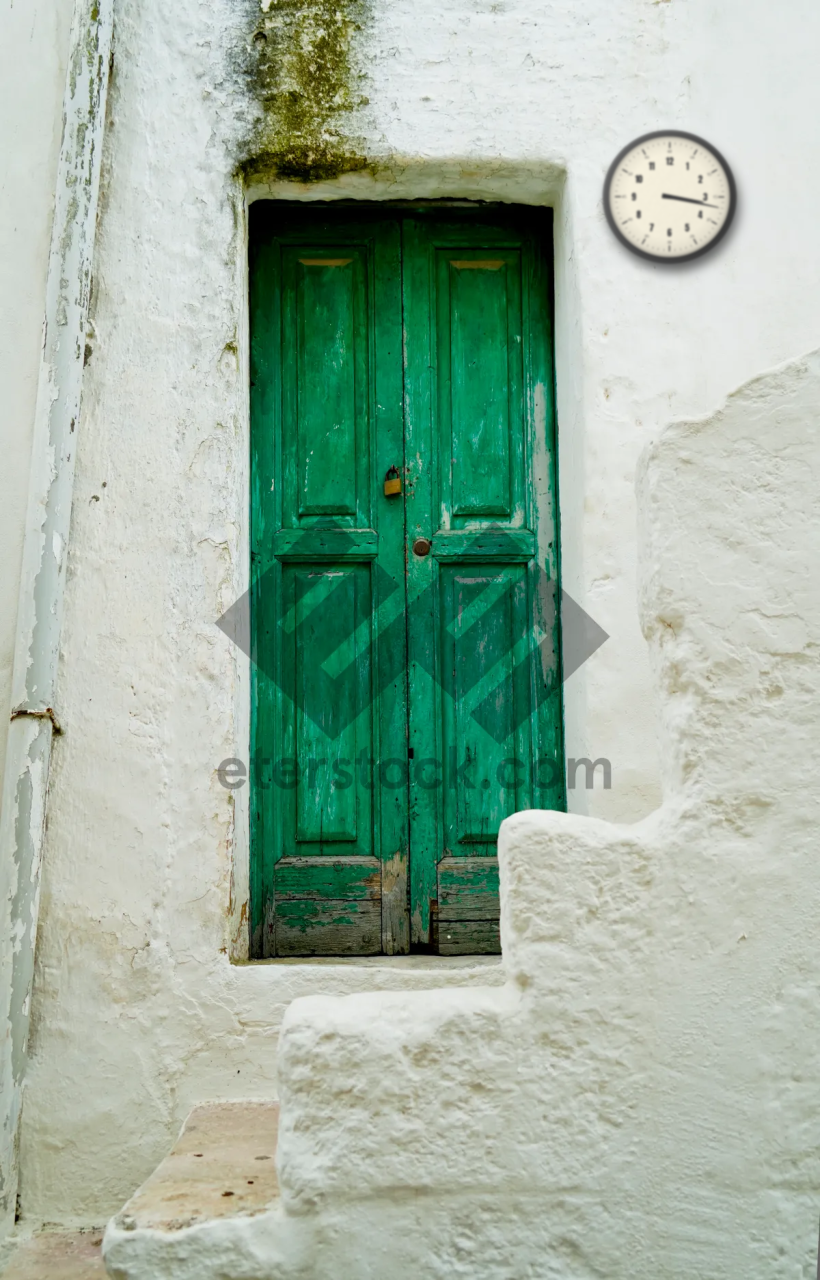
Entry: 3 h 17 min
